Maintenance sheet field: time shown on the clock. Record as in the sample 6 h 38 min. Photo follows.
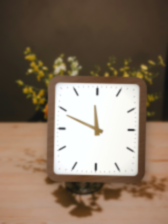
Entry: 11 h 49 min
